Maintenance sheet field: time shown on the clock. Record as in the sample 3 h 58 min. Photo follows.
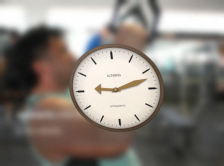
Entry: 9 h 12 min
